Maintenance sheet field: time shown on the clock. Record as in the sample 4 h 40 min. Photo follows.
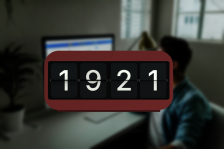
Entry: 19 h 21 min
